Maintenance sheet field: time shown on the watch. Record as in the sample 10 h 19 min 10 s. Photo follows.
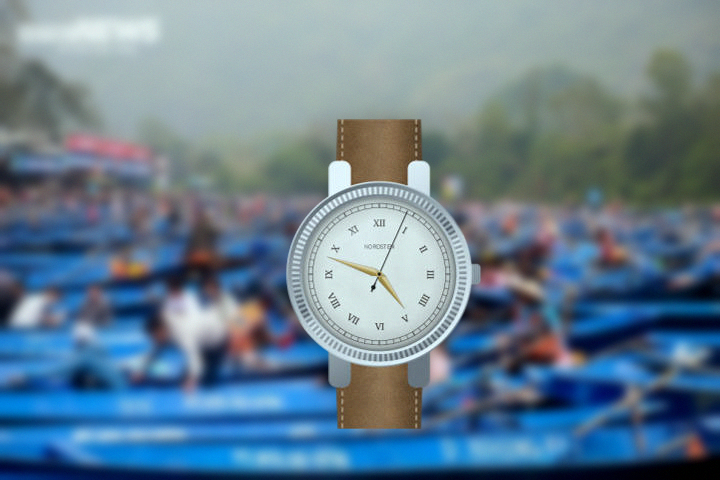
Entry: 4 h 48 min 04 s
